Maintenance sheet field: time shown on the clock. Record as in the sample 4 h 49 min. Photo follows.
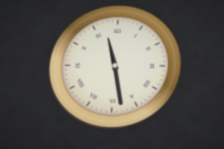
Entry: 11 h 28 min
